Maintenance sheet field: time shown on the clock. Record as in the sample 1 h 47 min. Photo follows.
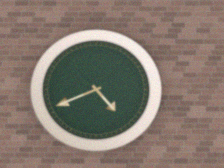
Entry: 4 h 41 min
